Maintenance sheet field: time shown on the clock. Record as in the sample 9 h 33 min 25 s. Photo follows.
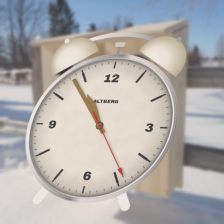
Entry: 10 h 53 min 24 s
